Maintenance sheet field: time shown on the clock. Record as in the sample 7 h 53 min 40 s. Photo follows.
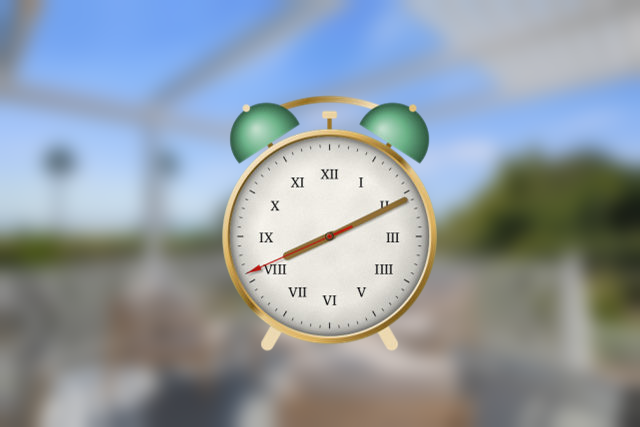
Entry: 8 h 10 min 41 s
